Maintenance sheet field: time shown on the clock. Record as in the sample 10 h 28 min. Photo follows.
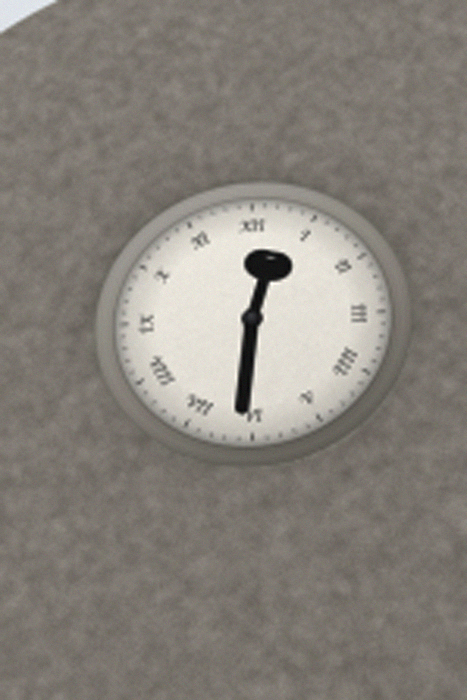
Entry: 12 h 31 min
